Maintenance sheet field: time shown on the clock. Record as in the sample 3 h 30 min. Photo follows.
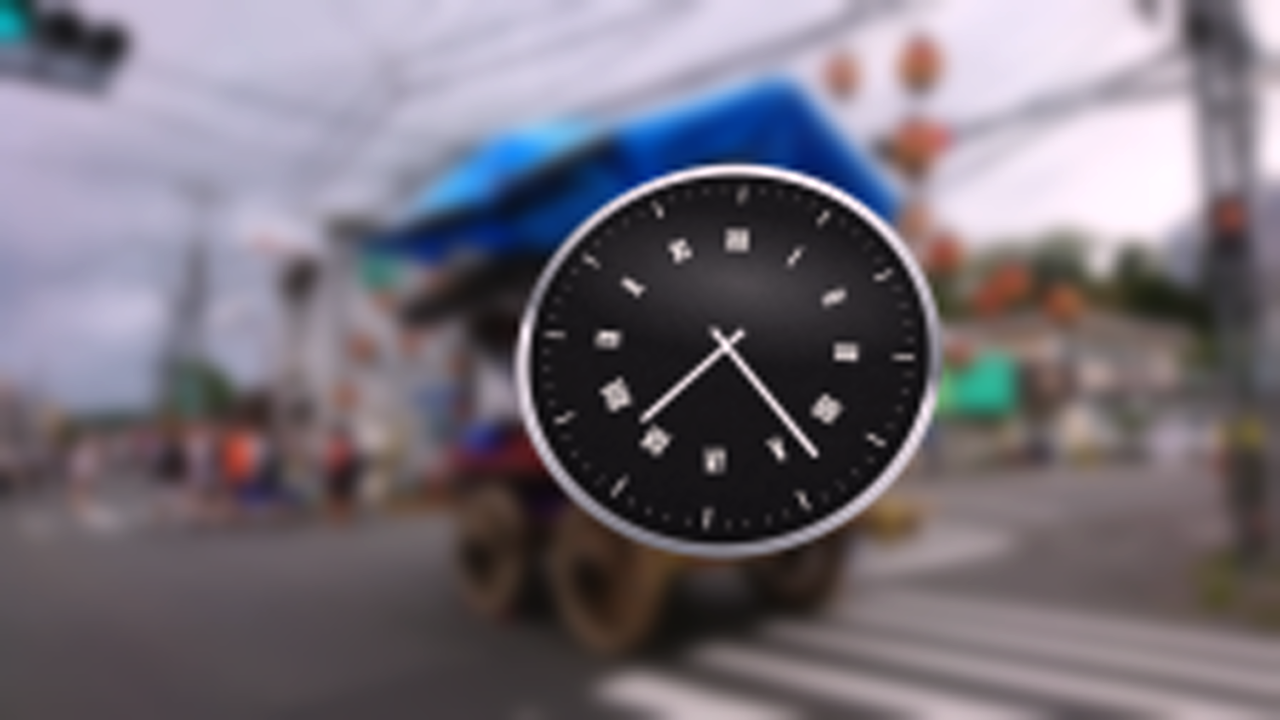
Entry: 7 h 23 min
